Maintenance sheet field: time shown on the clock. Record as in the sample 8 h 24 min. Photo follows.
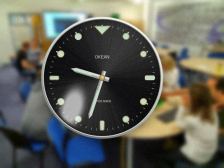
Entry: 9 h 33 min
